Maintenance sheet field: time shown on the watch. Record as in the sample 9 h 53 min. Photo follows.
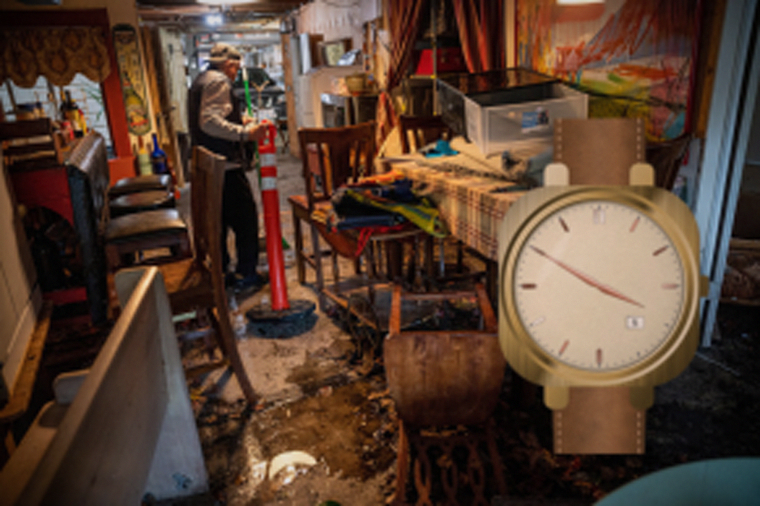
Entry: 3 h 50 min
